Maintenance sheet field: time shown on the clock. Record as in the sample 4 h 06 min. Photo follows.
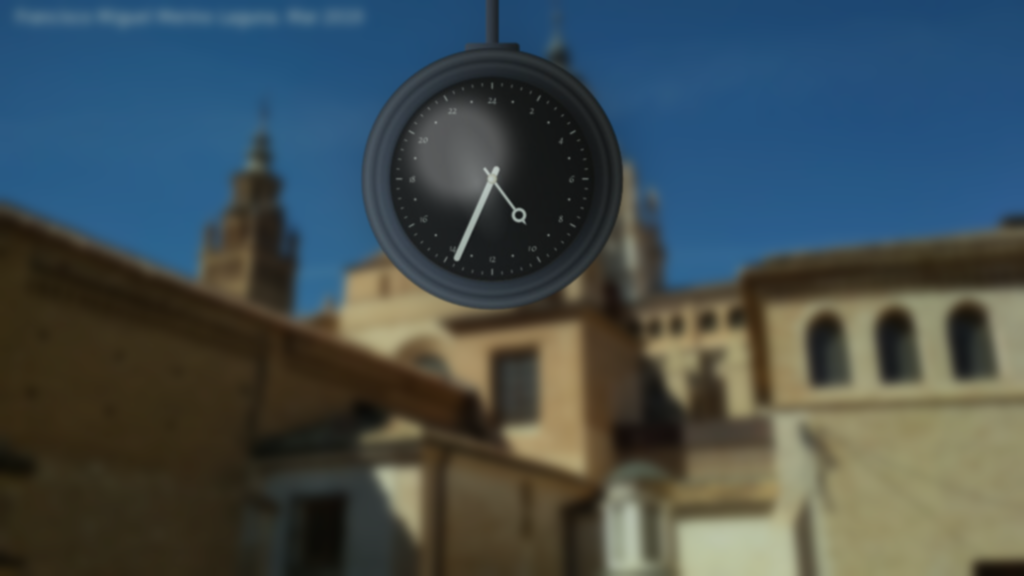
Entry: 9 h 34 min
